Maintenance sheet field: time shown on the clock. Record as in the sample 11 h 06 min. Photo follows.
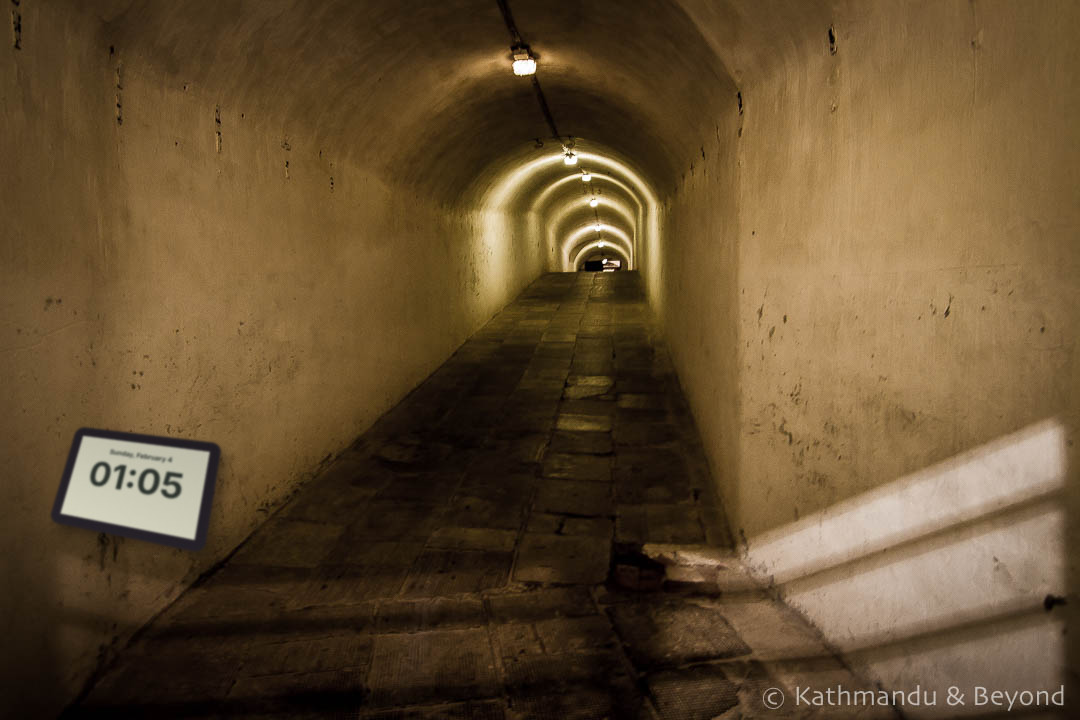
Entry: 1 h 05 min
